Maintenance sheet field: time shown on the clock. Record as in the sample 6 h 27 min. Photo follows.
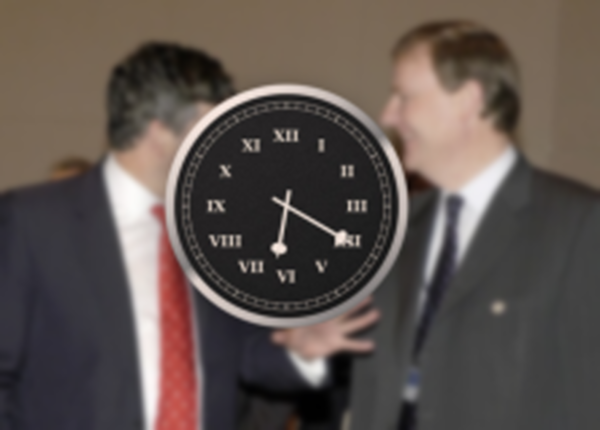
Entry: 6 h 20 min
